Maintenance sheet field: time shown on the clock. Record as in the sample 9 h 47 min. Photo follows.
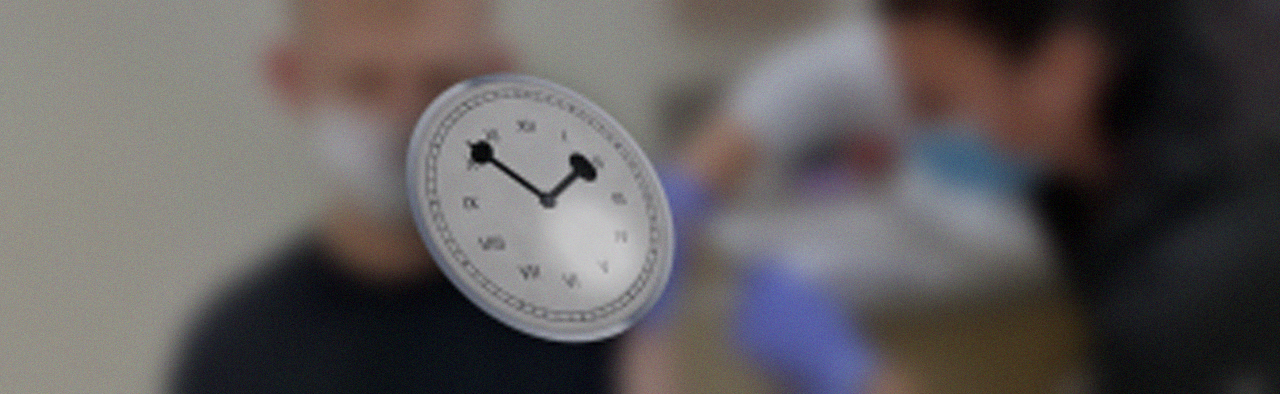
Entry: 1 h 52 min
